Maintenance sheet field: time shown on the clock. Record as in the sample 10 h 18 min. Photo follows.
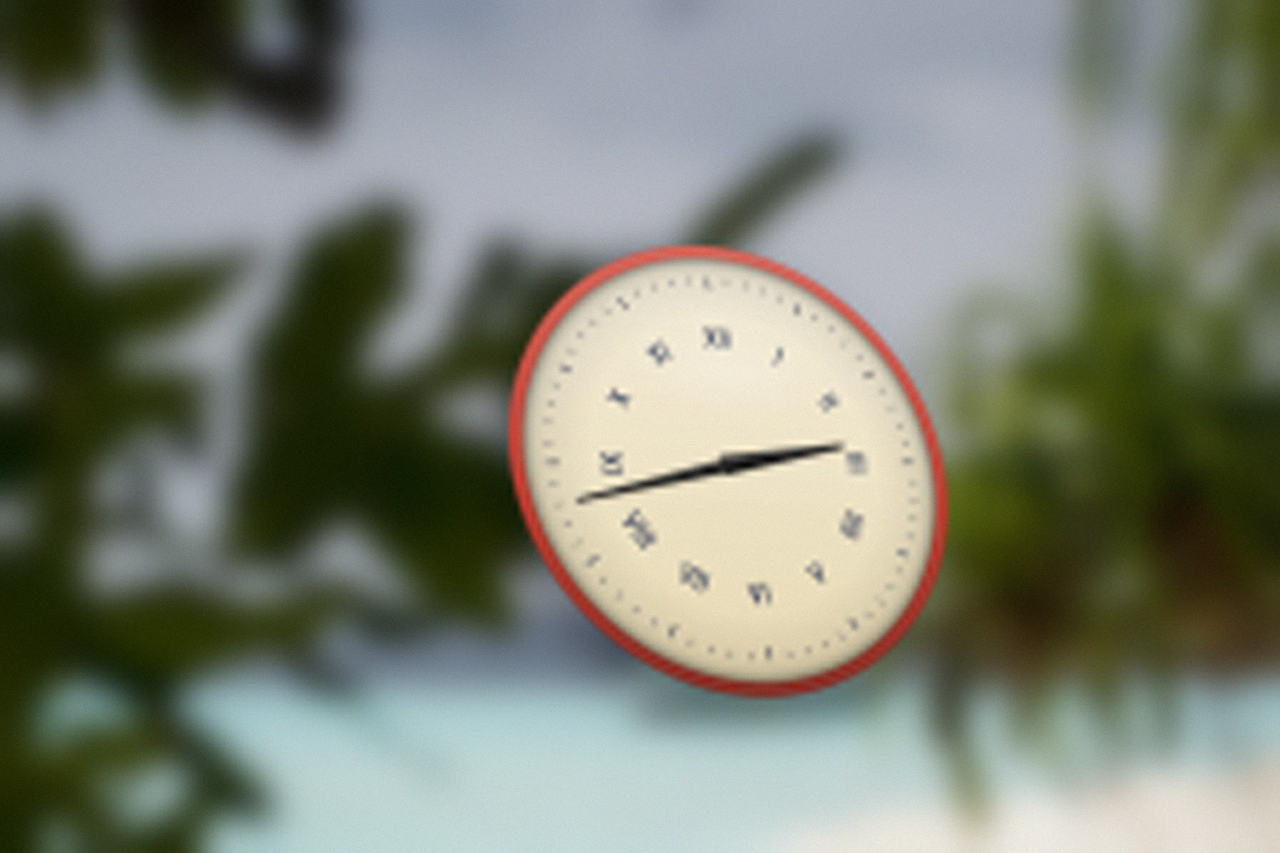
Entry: 2 h 43 min
